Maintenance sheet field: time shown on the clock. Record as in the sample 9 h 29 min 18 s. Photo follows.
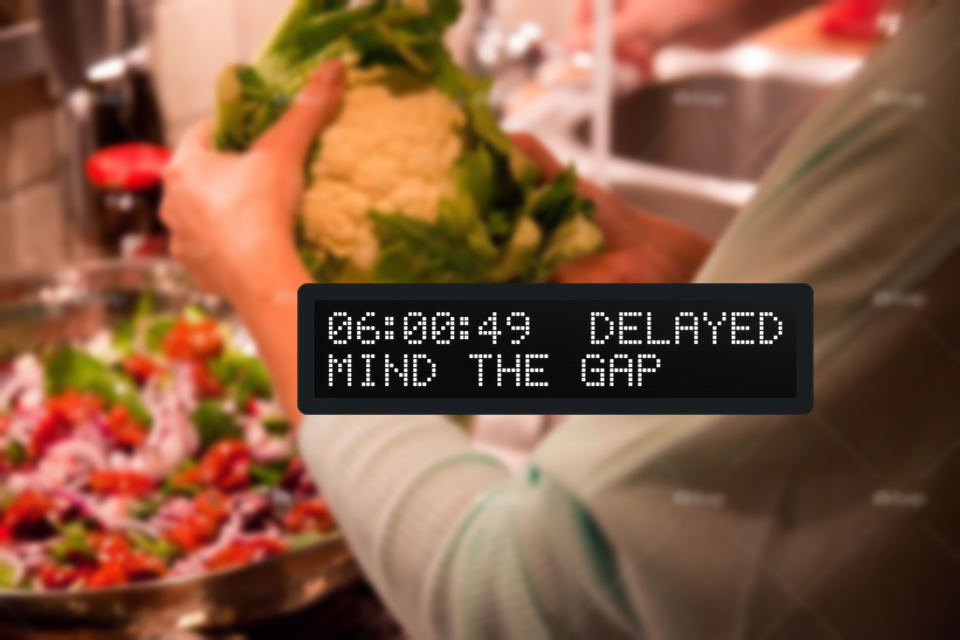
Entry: 6 h 00 min 49 s
